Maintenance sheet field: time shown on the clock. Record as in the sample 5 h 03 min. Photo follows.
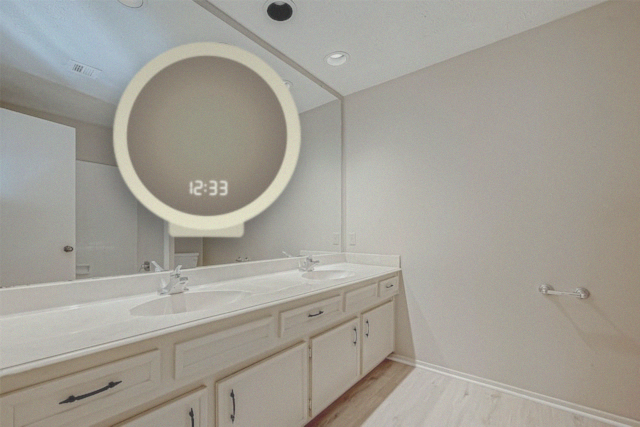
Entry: 12 h 33 min
